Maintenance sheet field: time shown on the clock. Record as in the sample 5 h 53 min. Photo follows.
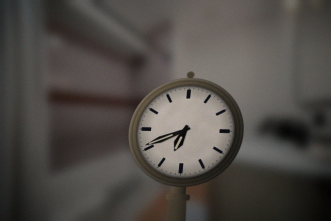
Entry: 6 h 41 min
